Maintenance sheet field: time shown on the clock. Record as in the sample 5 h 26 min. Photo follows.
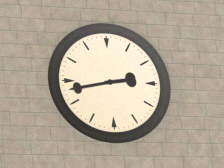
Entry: 2 h 43 min
